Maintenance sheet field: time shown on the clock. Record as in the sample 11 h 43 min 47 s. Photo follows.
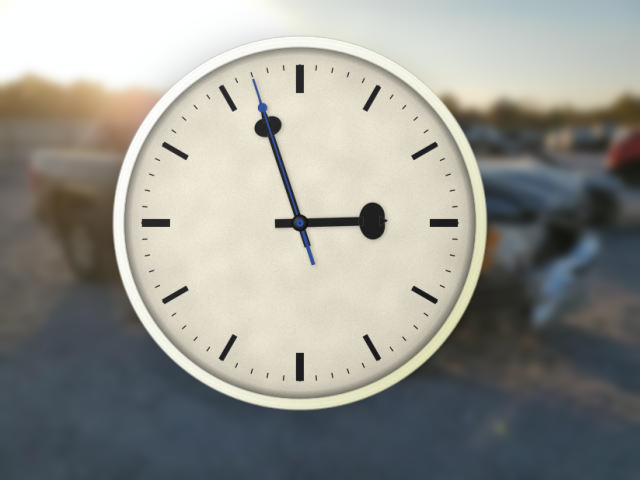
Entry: 2 h 56 min 57 s
